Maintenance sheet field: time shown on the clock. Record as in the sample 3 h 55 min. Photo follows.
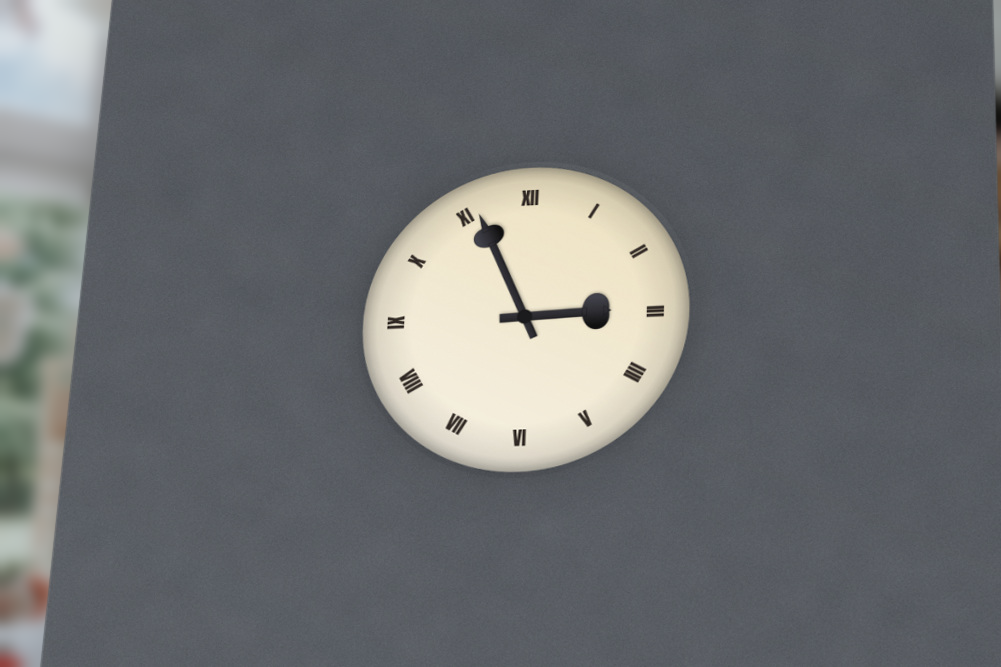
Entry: 2 h 56 min
